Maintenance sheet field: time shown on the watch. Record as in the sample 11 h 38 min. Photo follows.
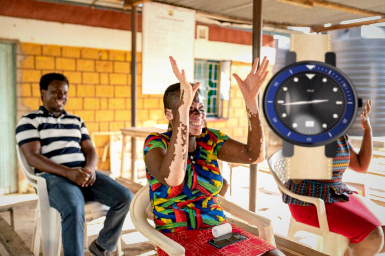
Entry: 2 h 44 min
